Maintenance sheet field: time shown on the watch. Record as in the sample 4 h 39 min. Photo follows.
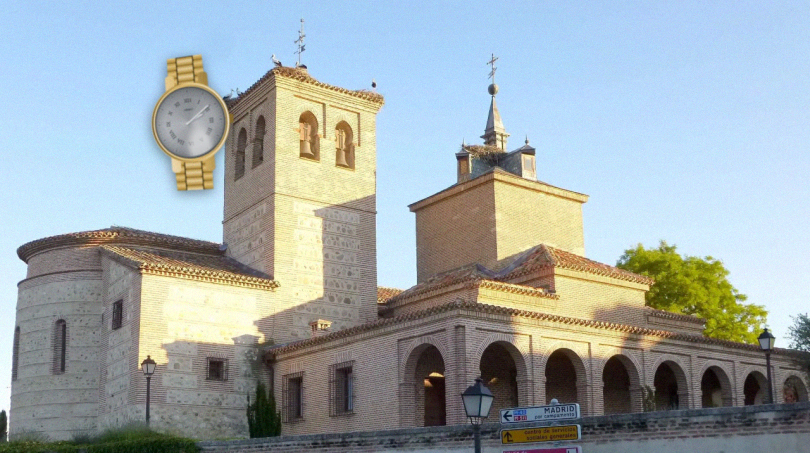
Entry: 2 h 09 min
